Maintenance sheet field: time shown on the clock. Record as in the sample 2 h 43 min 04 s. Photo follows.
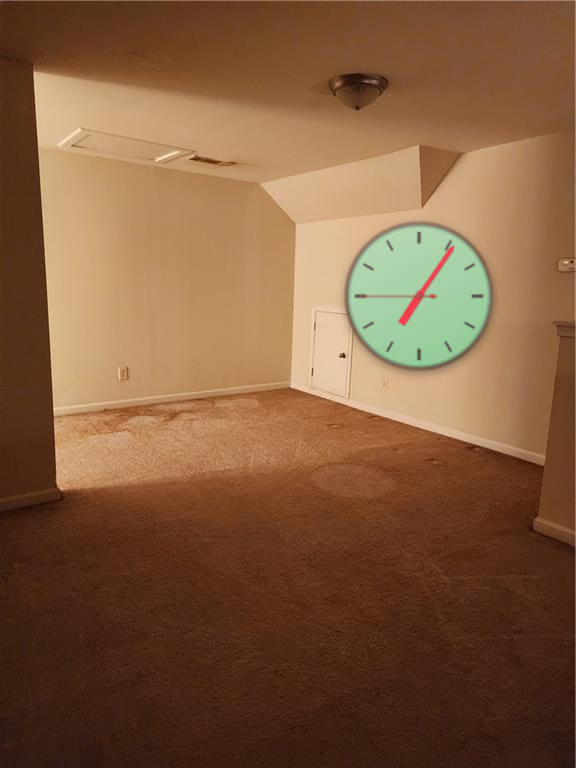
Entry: 7 h 05 min 45 s
